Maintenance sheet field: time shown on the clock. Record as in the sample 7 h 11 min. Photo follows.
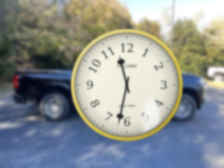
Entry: 11 h 32 min
